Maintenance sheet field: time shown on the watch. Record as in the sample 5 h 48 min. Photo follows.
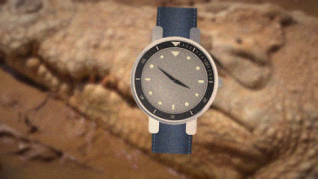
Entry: 3 h 51 min
